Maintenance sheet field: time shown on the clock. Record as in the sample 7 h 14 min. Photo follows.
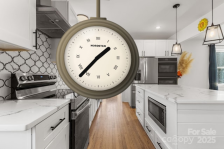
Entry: 1 h 37 min
